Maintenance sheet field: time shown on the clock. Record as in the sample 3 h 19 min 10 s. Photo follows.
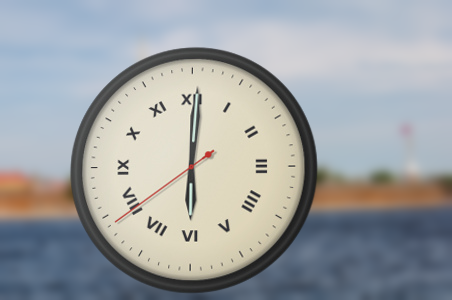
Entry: 6 h 00 min 39 s
